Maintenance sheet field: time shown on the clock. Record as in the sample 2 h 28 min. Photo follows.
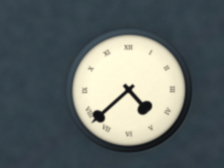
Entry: 4 h 38 min
